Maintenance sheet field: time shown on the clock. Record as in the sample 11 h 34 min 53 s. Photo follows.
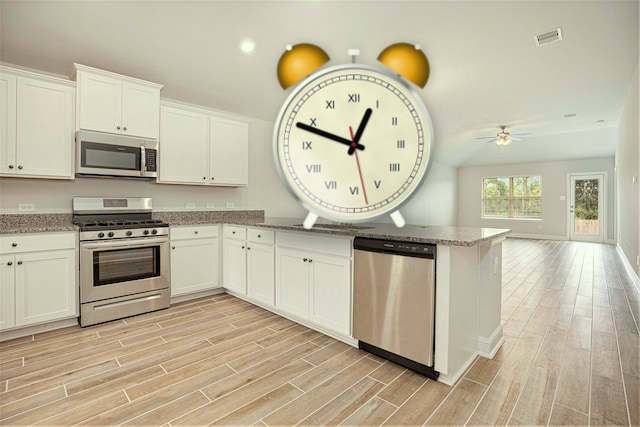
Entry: 12 h 48 min 28 s
